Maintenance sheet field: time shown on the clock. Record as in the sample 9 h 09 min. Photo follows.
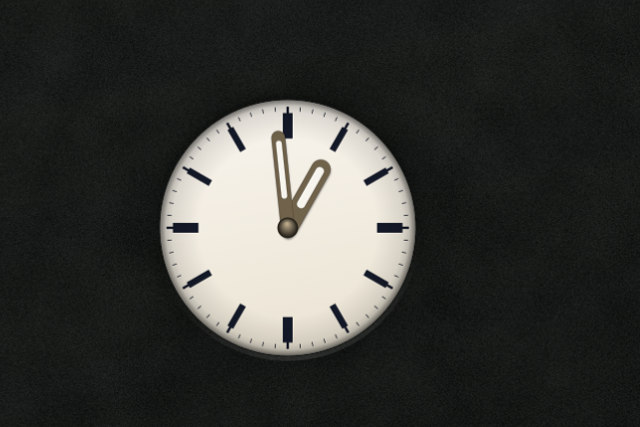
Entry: 12 h 59 min
